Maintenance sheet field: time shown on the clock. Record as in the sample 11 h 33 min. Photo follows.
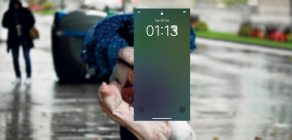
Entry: 1 h 13 min
